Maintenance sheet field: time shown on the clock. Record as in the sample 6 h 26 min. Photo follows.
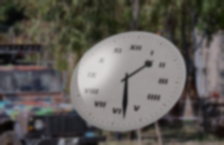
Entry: 1 h 28 min
